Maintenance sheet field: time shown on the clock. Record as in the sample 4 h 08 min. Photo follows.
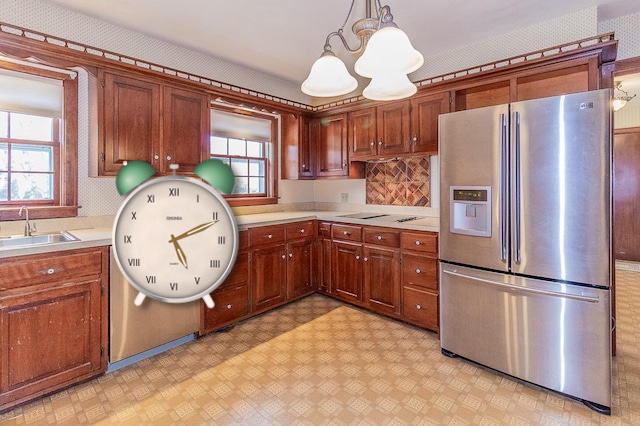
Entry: 5 h 11 min
